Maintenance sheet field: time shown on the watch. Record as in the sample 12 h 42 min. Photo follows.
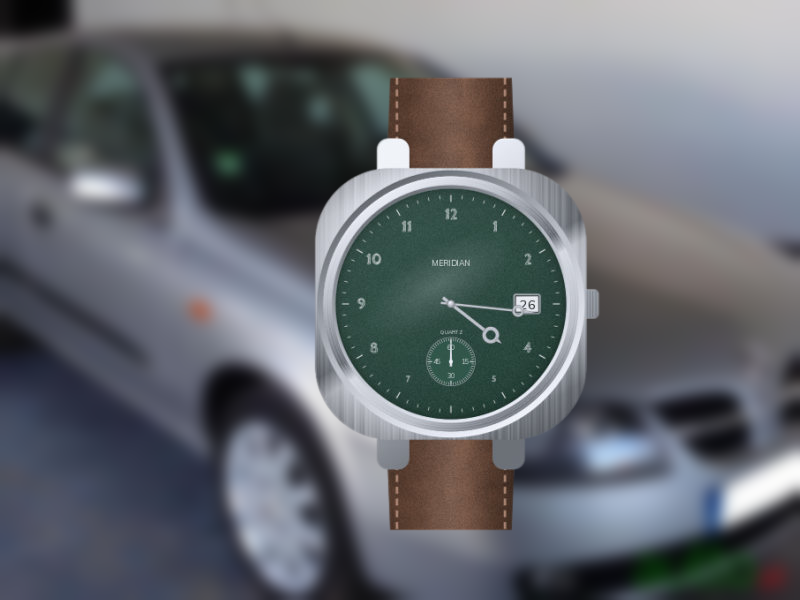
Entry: 4 h 16 min
